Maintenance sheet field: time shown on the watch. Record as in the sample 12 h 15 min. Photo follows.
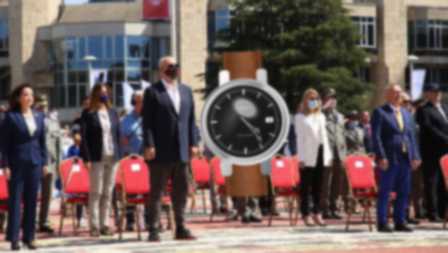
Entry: 4 h 24 min
